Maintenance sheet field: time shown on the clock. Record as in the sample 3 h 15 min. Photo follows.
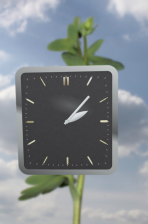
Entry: 2 h 07 min
